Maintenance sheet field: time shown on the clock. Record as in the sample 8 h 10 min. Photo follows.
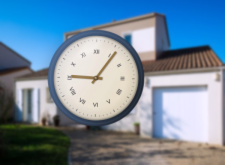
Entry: 9 h 06 min
